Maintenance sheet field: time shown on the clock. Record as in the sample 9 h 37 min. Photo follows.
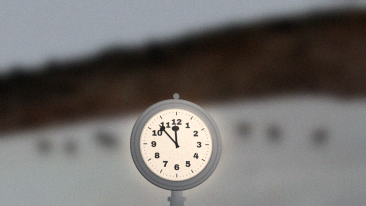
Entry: 11 h 53 min
